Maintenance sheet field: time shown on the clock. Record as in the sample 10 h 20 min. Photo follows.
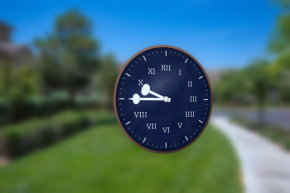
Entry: 9 h 45 min
